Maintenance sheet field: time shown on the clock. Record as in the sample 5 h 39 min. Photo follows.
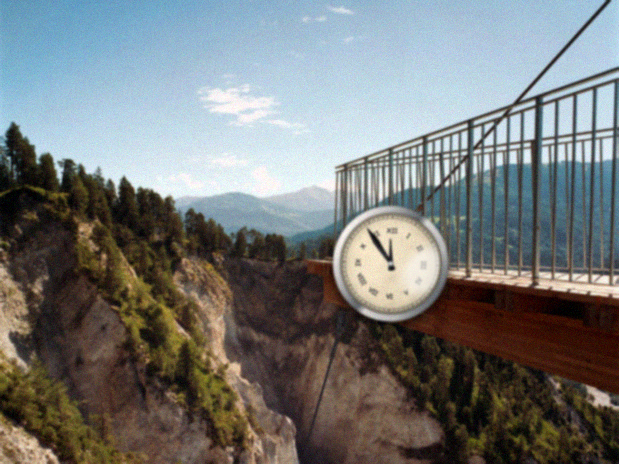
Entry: 11 h 54 min
